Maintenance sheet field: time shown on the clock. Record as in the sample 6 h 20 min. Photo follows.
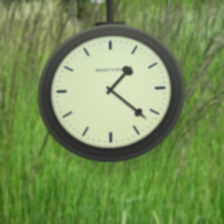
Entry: 1 h 22 min
